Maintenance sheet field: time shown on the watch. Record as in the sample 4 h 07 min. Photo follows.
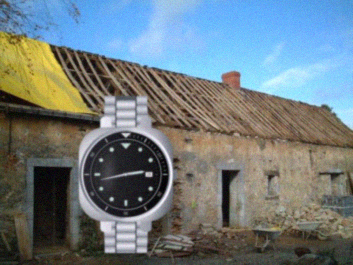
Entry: 2 h 43 min
